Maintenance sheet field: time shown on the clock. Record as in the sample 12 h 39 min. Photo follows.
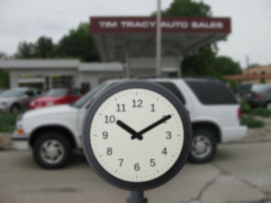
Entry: 10 h 10 min
